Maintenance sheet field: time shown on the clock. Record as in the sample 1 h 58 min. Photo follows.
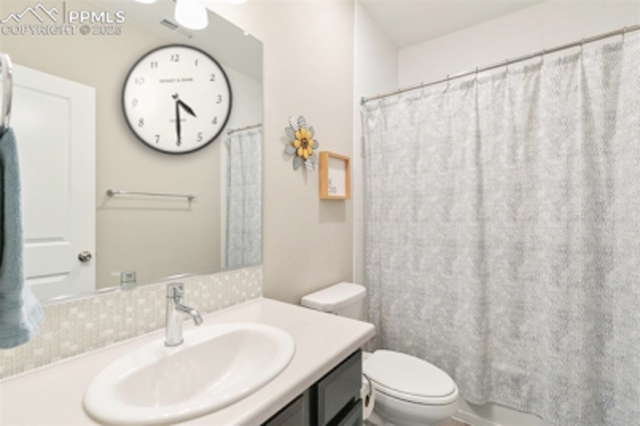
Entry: 4 h 30 min
